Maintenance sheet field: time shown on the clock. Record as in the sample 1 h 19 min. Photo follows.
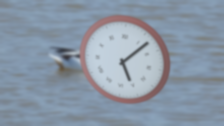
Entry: 5 h 07 min
